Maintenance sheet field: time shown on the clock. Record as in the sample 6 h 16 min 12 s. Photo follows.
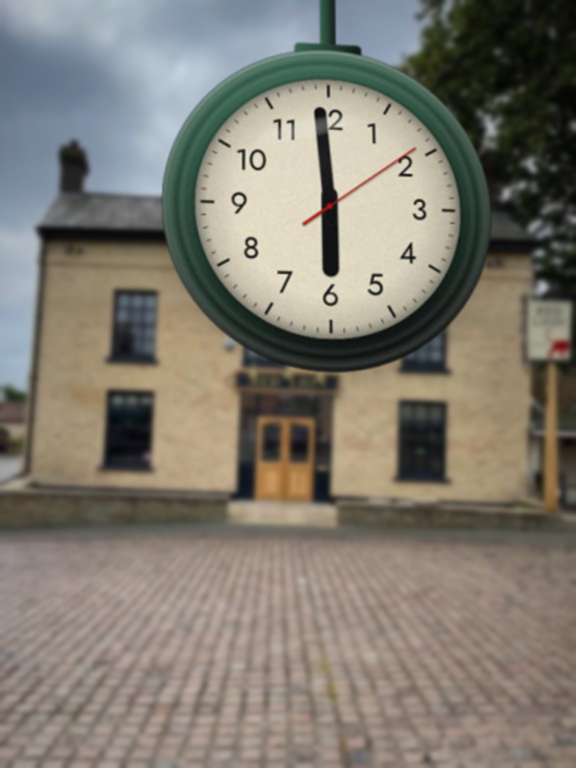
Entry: 5 h 59 min 09 s
